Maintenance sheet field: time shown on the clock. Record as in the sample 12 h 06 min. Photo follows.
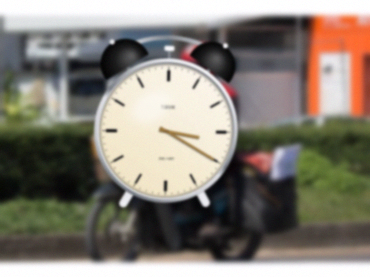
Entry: 3 h 20 min
